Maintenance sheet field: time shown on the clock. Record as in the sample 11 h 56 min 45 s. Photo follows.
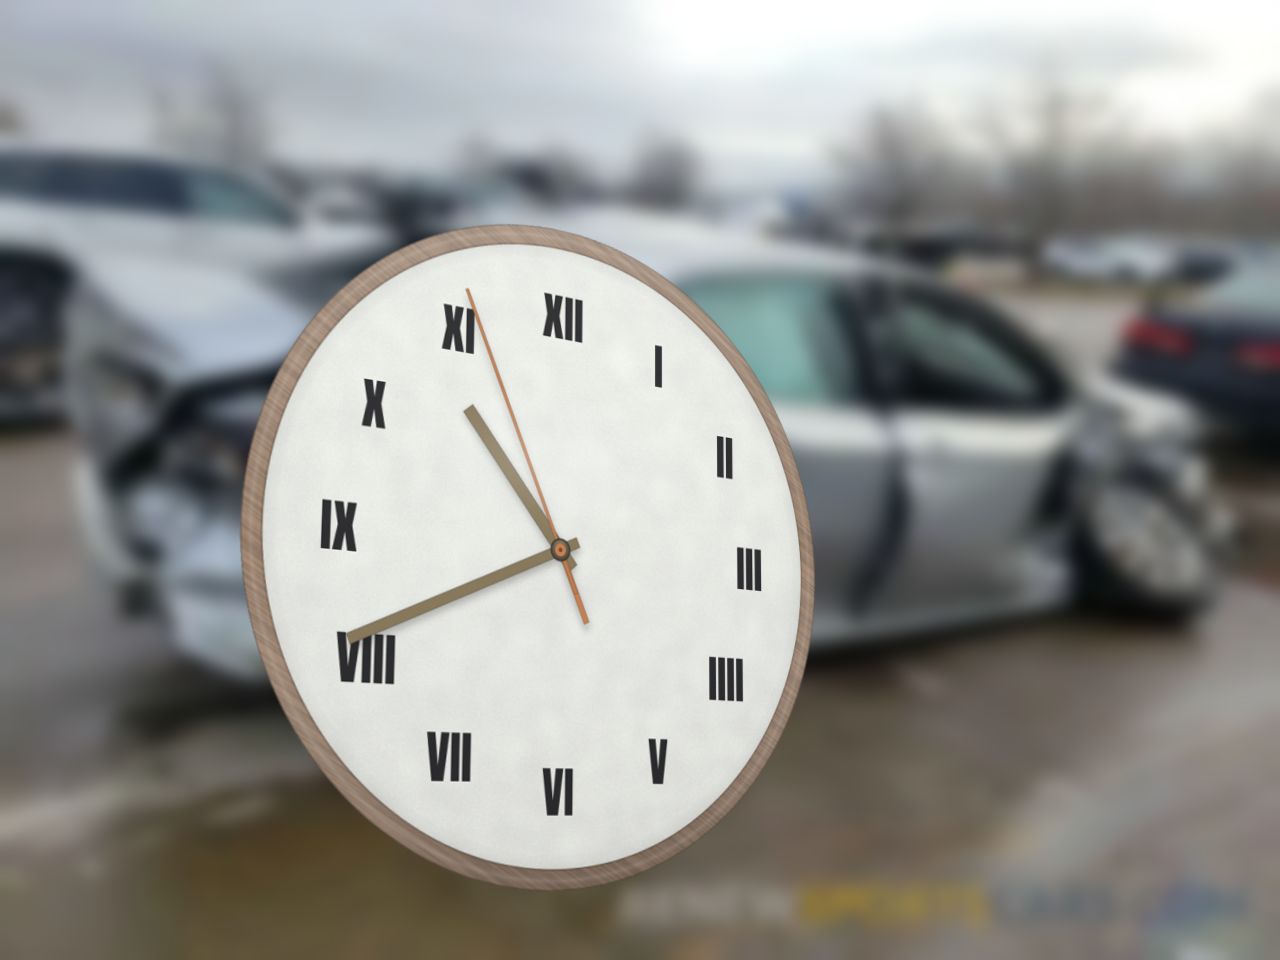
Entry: 10 h 40 min 56 s
